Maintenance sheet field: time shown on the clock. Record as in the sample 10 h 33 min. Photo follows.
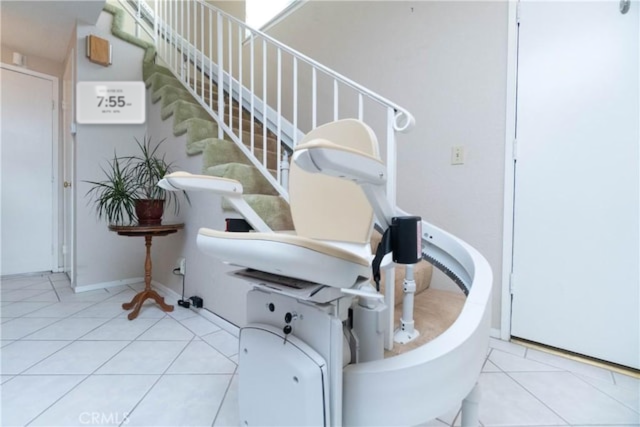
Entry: 7 h 55 min
